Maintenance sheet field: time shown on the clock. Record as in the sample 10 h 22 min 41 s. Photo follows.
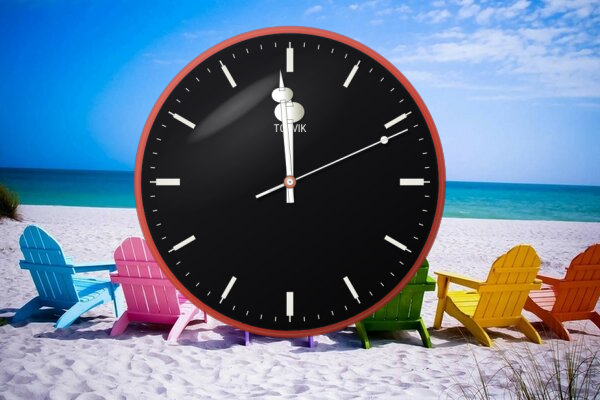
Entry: 11 h 59 min 11 s
